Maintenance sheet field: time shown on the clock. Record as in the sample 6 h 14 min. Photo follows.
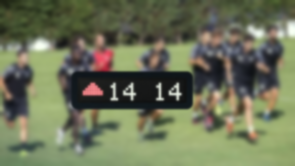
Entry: 14 h 14 min
